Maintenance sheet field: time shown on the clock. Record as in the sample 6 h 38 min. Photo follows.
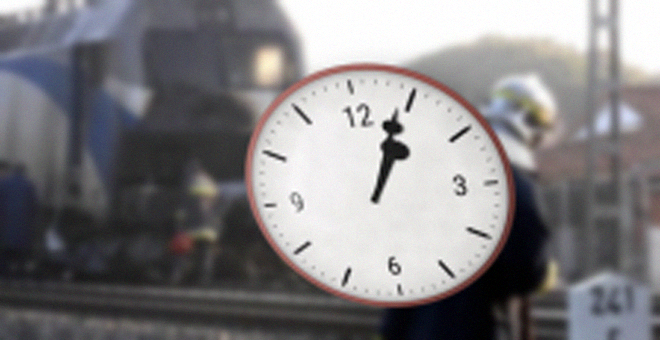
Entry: 1 h 04 min
